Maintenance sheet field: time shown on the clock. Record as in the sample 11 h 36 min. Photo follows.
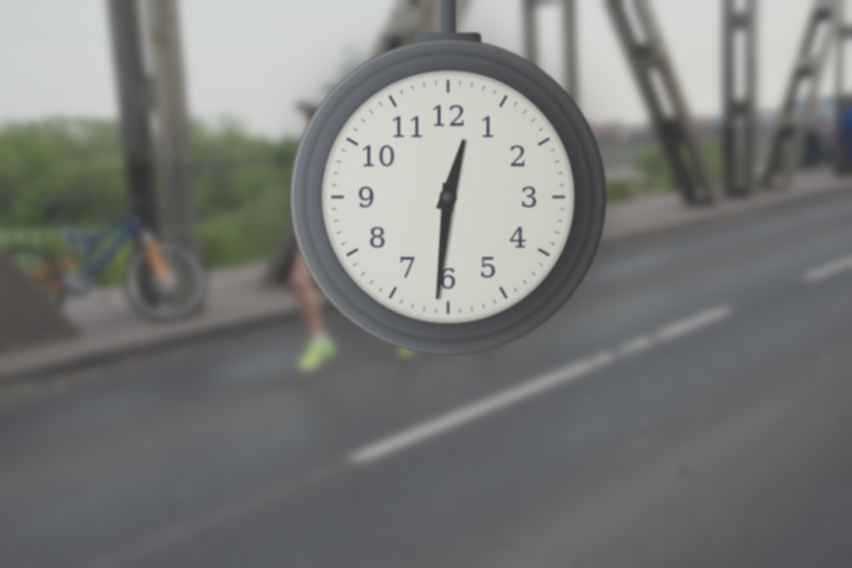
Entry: 12 h 31 min
